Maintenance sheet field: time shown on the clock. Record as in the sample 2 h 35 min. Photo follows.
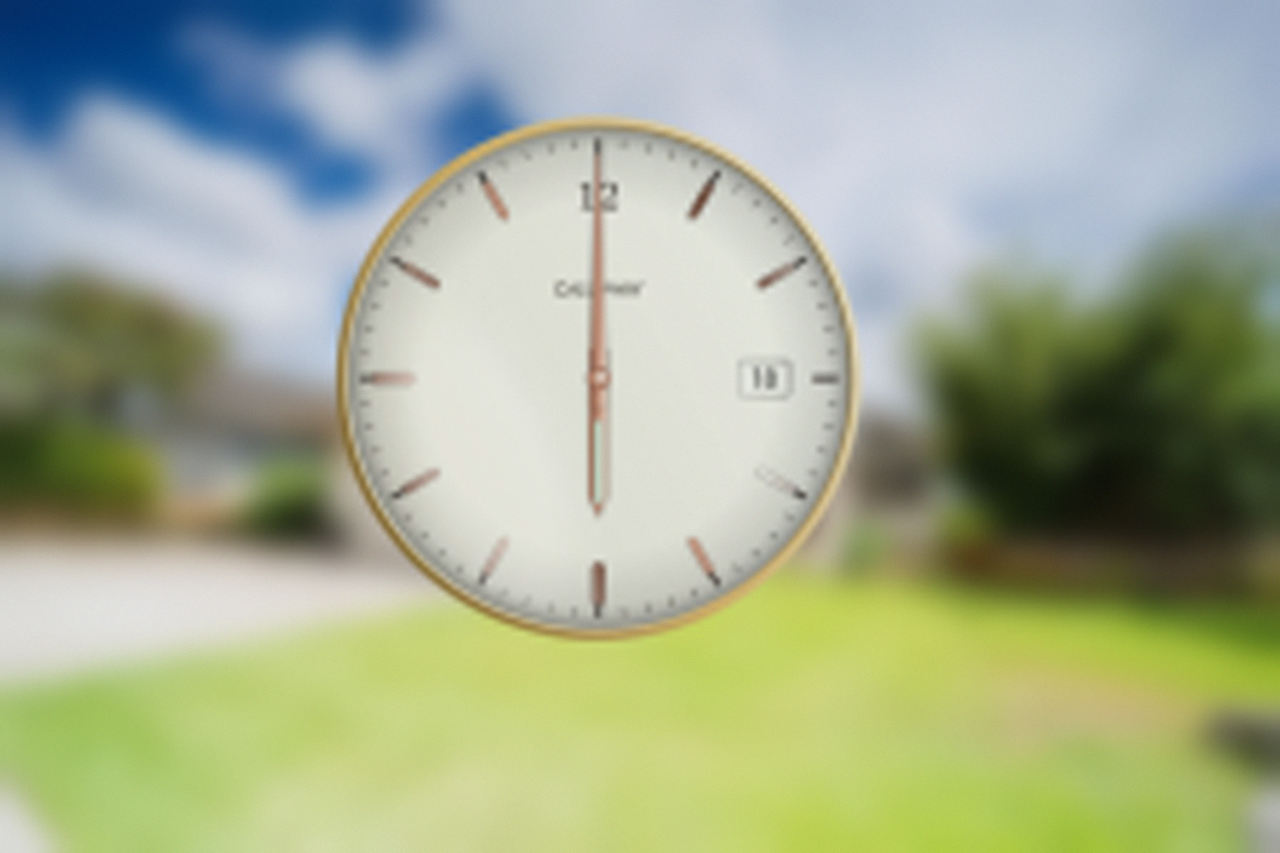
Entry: 6 h 00 min
